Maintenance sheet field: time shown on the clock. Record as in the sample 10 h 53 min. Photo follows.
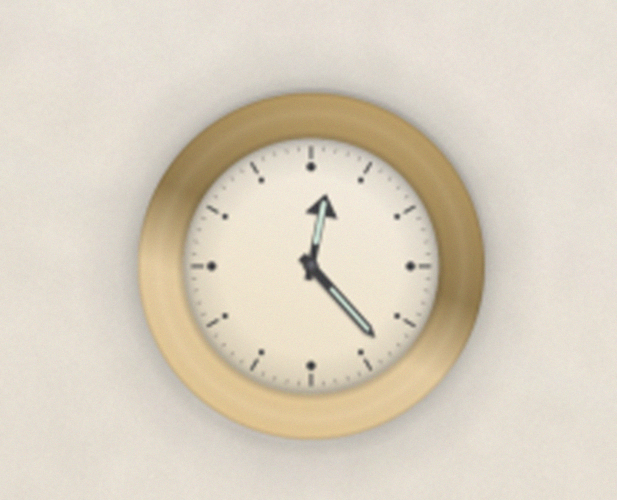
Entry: 12 h 23 min
